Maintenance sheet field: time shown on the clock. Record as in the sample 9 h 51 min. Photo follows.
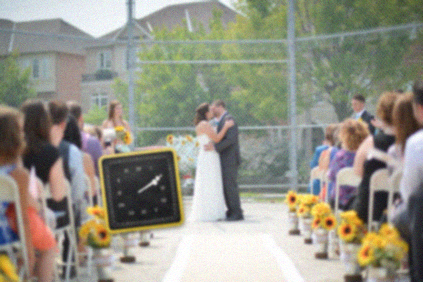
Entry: 2 h 10 min
